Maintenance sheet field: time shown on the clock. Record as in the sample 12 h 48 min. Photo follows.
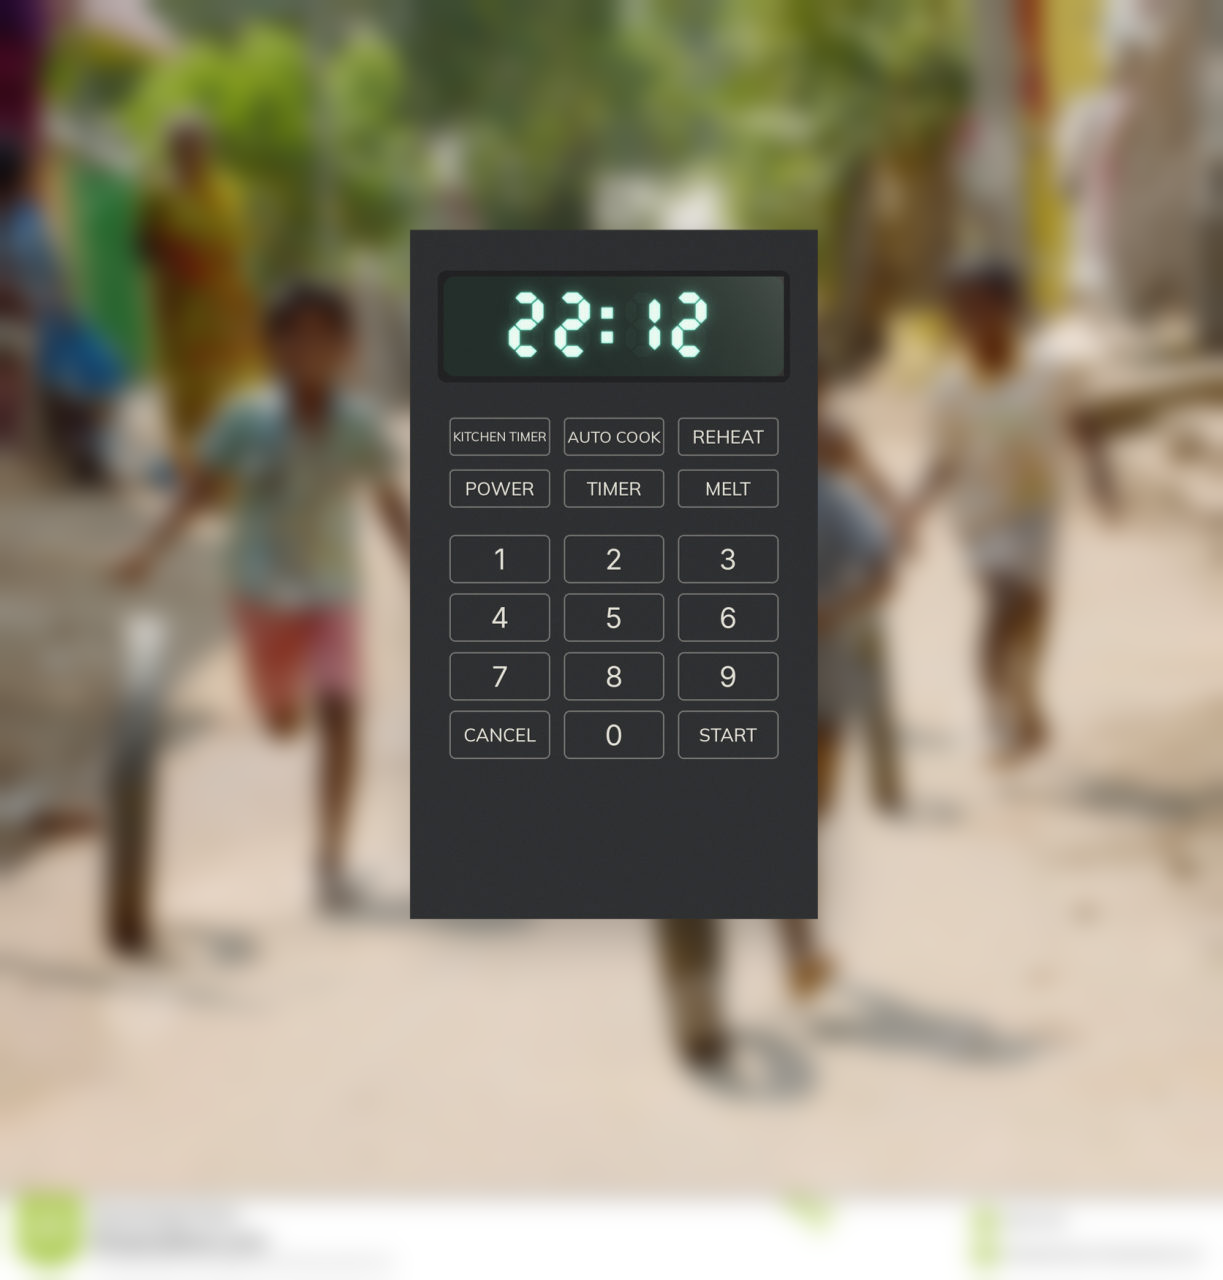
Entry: 22 h 12 min
